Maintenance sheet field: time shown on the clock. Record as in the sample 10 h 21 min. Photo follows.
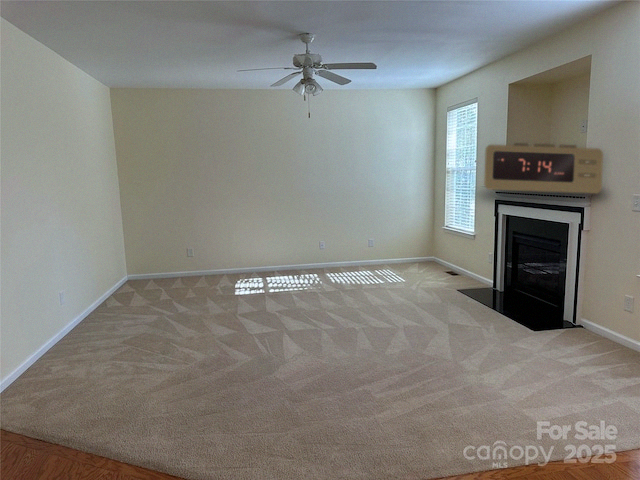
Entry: 7 h 14 min
